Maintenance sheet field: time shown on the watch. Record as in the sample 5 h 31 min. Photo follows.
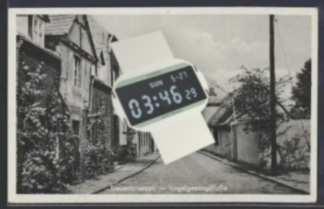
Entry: 3 h 46 min
